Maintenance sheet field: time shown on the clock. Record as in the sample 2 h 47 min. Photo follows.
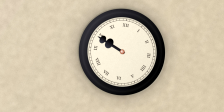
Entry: 9 h 49 min
